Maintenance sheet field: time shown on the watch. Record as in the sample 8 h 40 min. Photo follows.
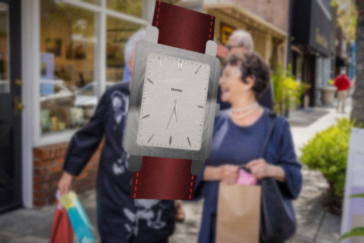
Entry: 5 h 32 min
